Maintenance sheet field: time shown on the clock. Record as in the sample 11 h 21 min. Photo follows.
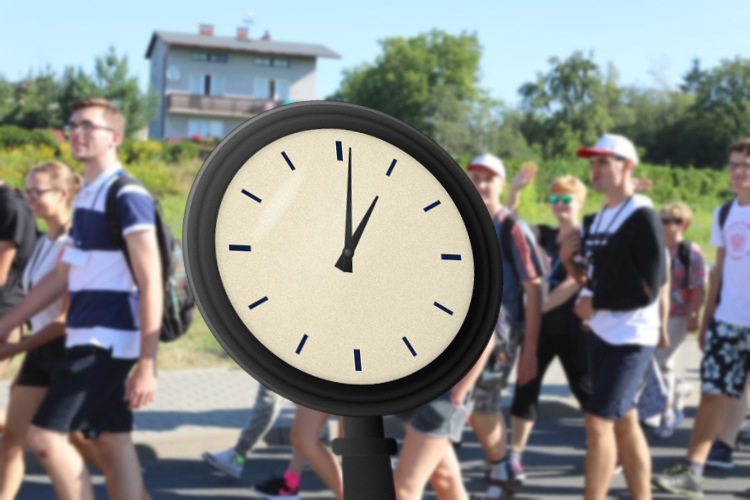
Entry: 1 h 01 min
